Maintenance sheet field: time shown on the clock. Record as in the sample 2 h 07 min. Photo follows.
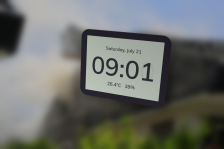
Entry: 9 h 01 min
